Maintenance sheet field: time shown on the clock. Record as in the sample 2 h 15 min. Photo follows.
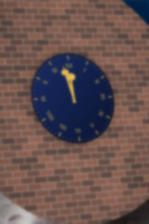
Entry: 11 h 58 min
